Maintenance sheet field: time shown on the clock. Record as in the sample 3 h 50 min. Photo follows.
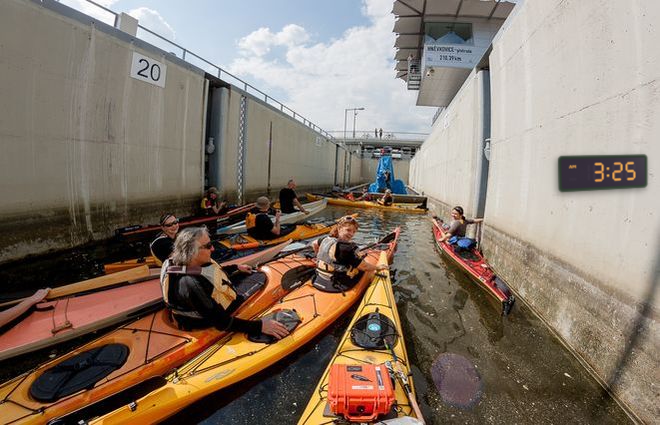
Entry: 3 h 25 min
